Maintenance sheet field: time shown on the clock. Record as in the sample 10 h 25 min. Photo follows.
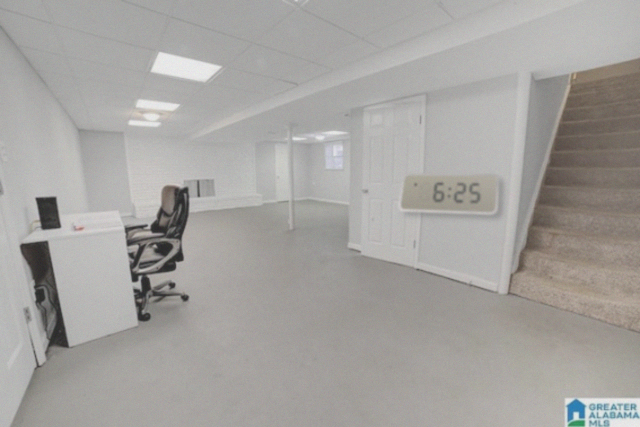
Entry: 6 h 25 min
